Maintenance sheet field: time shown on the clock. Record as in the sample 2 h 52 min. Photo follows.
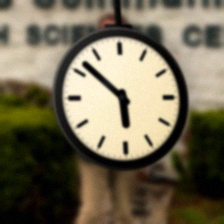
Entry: 5 h 52 min
